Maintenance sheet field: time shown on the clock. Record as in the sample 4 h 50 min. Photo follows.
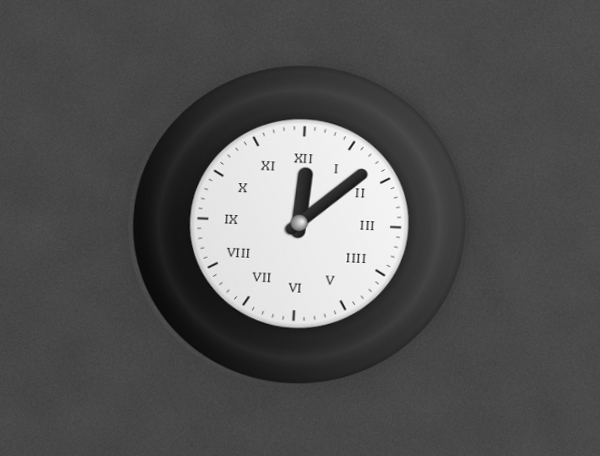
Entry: 12 h 08 min
